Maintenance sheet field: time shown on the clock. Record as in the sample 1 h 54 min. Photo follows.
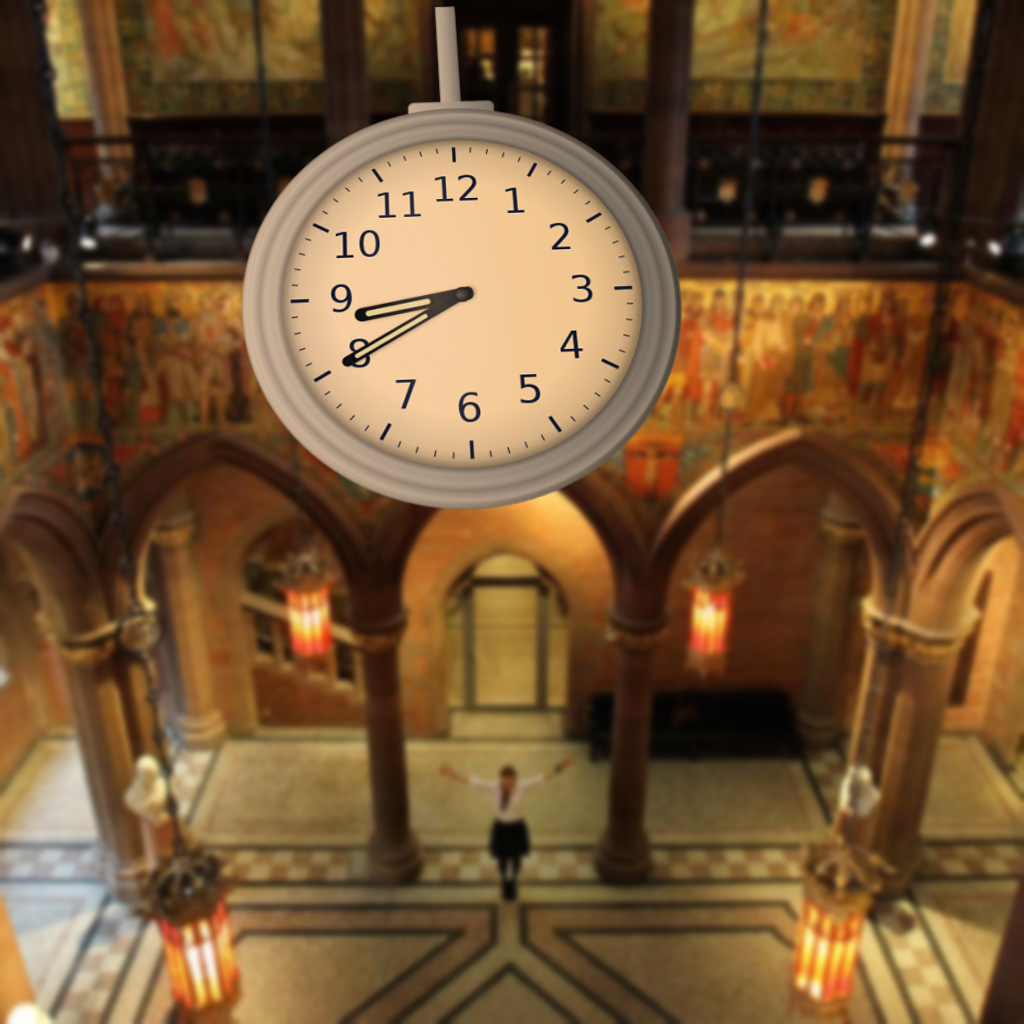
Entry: 8 h 40 min
